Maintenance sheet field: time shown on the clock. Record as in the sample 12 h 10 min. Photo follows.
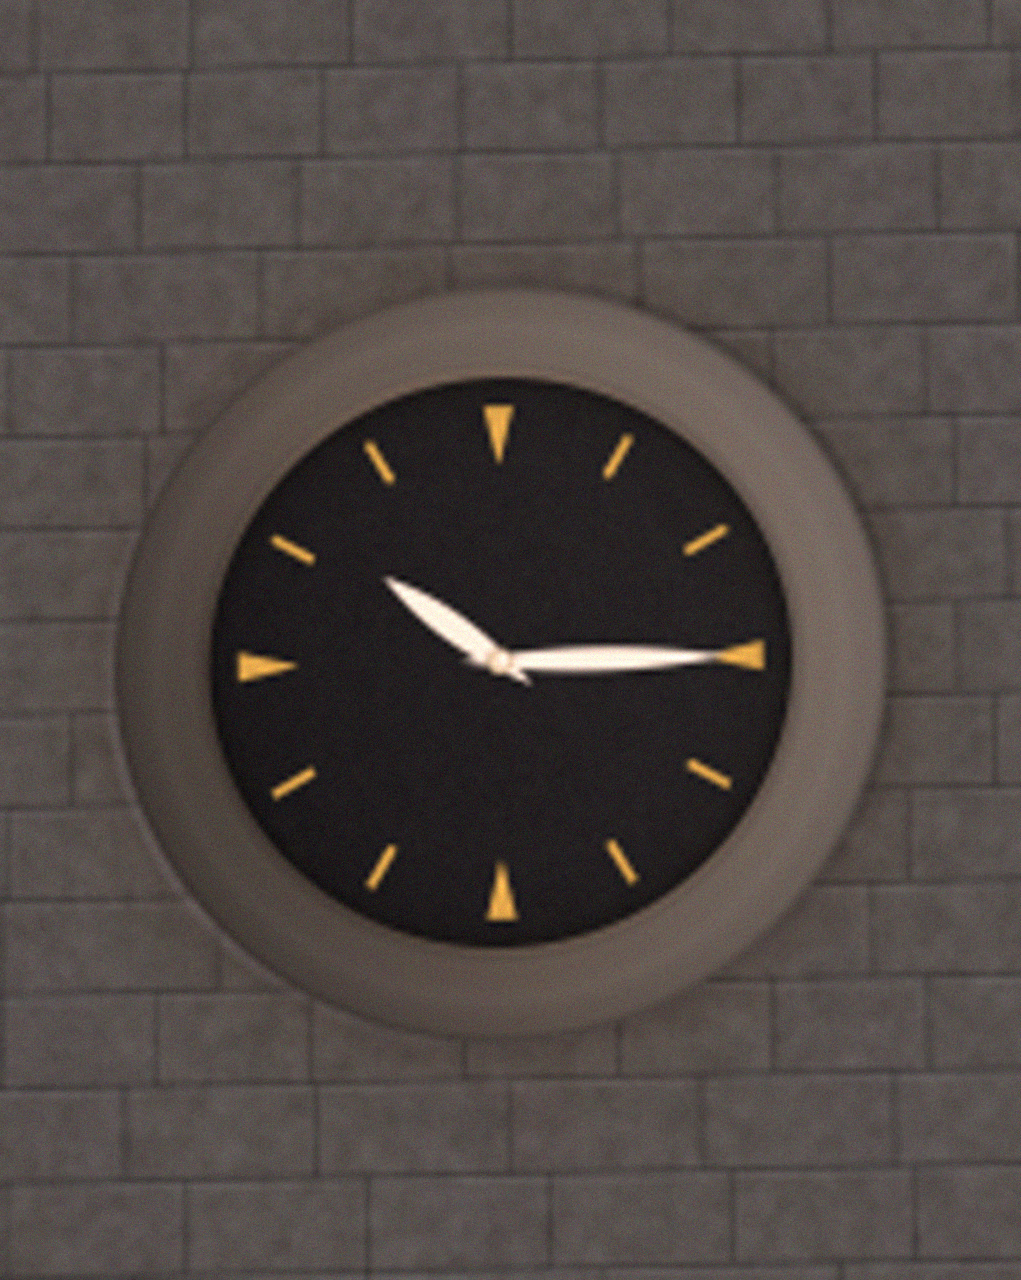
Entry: 10 h 15 min
